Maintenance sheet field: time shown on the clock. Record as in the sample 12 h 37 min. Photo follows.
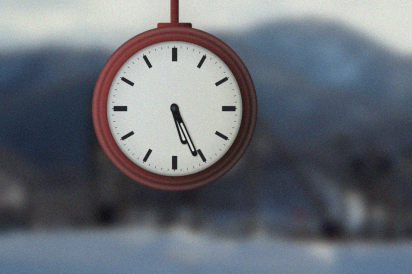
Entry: 5 h 26 min
